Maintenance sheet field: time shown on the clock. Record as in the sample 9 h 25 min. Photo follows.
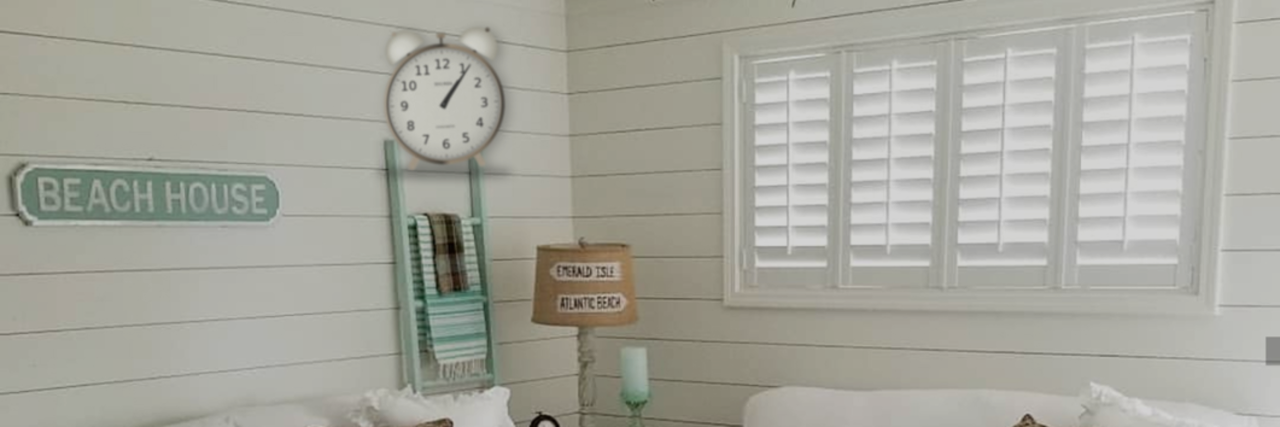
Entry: 1 h 06 min
